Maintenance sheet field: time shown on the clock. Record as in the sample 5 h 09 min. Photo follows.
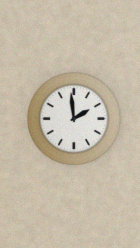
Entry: 1 h 59 min
